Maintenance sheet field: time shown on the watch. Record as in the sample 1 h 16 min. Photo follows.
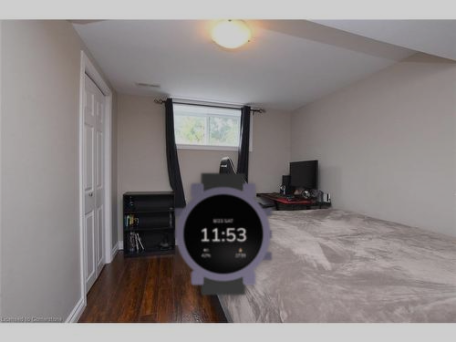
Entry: 11 h 53 min
